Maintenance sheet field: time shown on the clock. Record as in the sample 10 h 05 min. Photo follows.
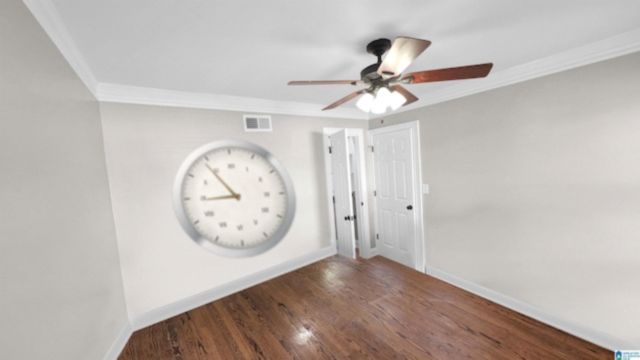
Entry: 8 h 54 min
